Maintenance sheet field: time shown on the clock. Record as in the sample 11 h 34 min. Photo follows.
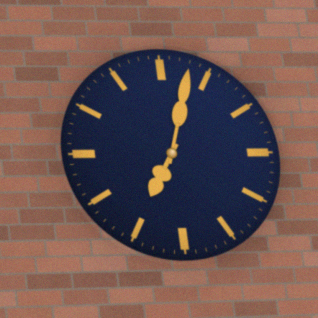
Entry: 7 h 03 min
